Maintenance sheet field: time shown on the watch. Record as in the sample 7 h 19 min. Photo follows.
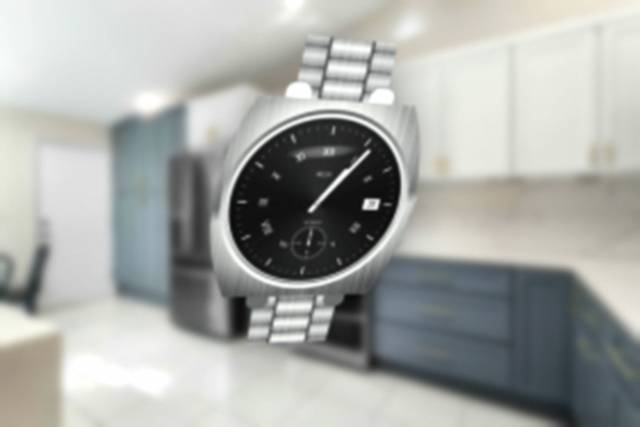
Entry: 1 h 06 min
